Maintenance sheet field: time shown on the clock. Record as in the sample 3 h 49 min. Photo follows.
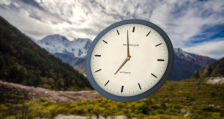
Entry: 6 h 58 min
